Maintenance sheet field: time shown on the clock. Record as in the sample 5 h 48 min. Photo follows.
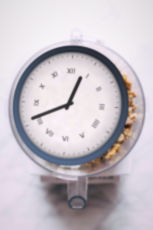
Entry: 12 h 41 min
